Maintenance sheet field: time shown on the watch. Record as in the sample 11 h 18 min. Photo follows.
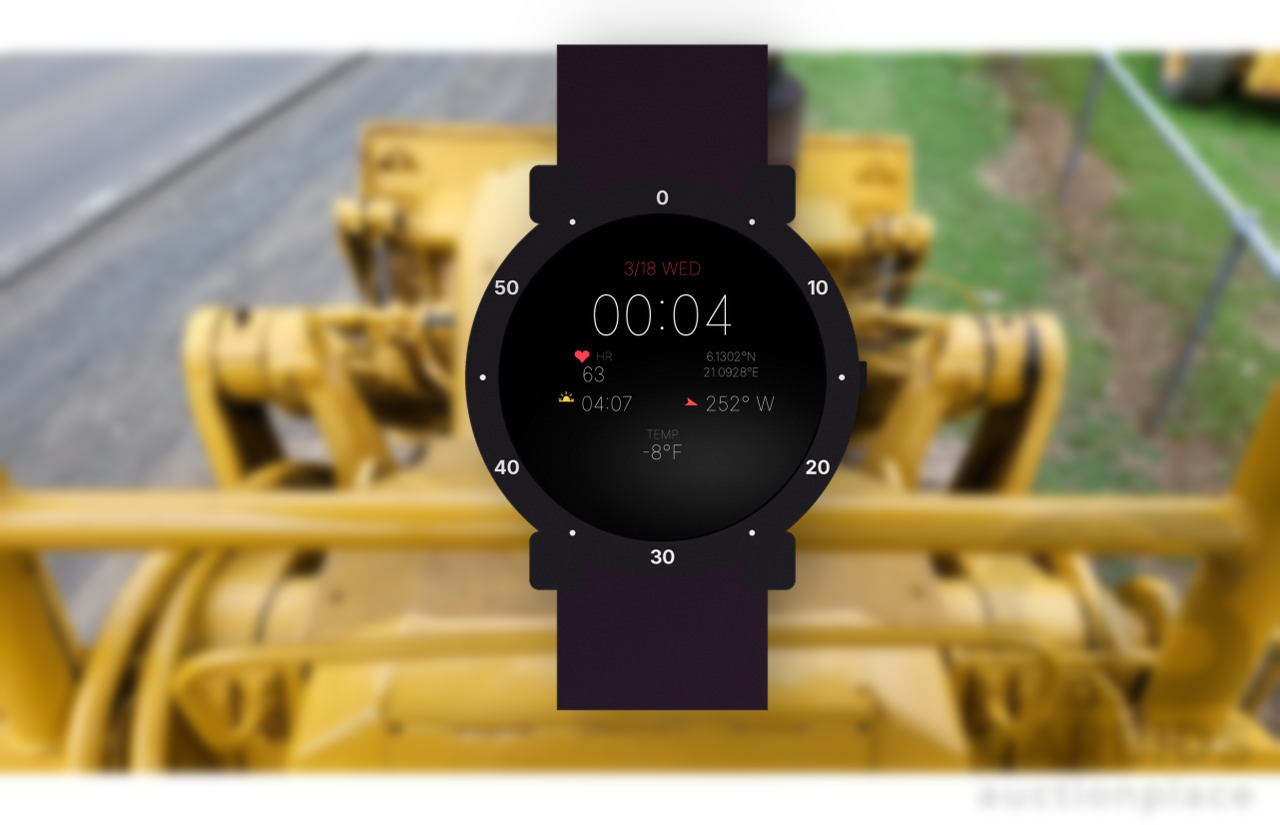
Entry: 0 h 04 min
